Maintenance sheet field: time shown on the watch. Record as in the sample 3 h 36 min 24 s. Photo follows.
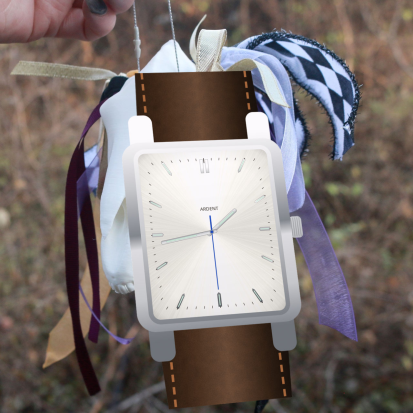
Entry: 1 h 43 min 30 s
